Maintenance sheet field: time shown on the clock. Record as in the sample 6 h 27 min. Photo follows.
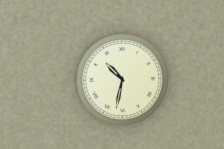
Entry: 10 h 32 min
